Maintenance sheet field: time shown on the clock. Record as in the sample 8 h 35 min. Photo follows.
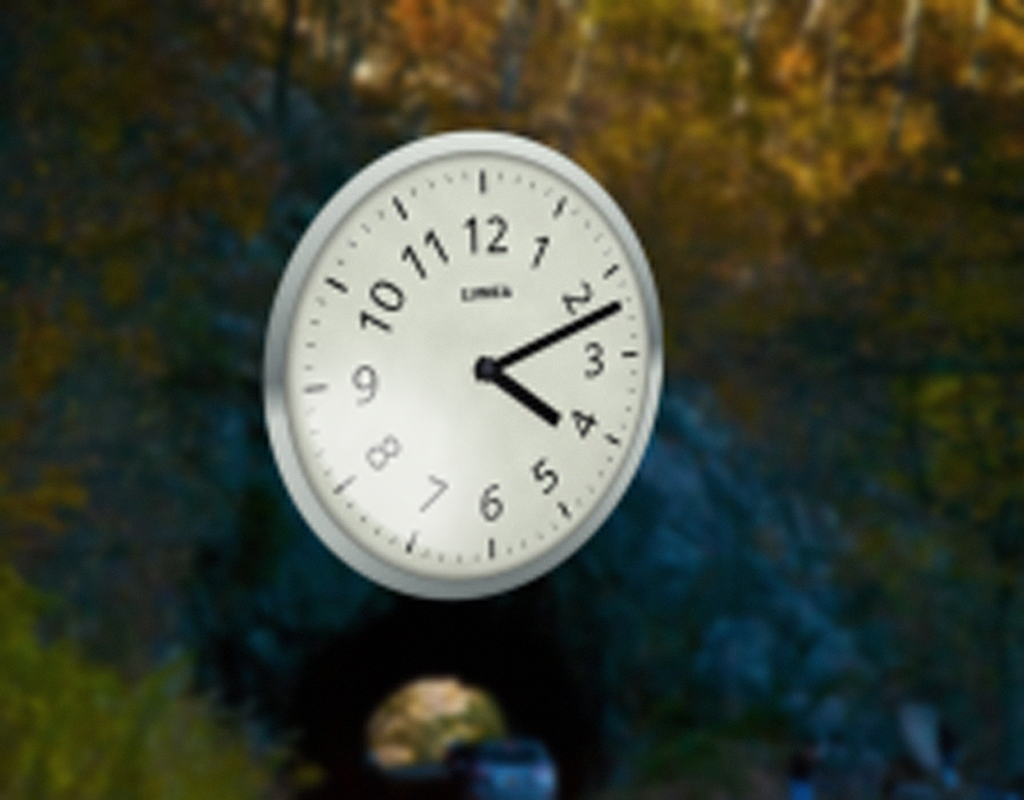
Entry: 4 h 12 min
